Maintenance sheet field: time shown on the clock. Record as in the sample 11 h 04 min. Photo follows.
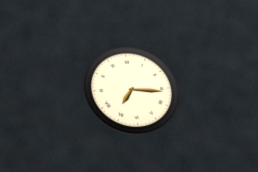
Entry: 7 h 16 min
